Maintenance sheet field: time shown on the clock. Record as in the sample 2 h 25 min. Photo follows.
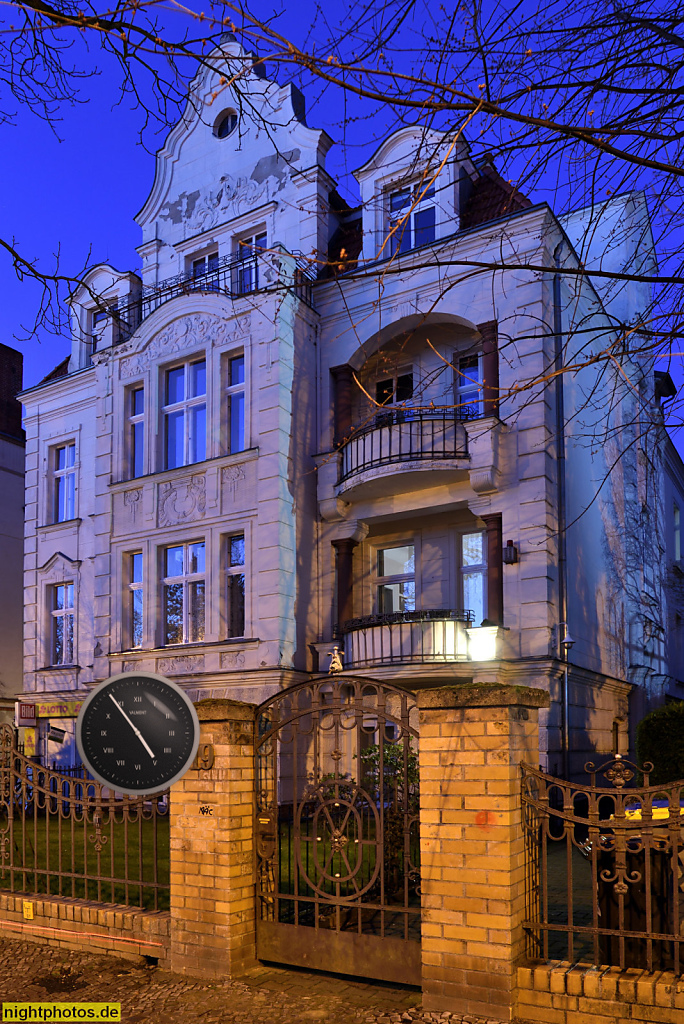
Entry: 4 h 54 min
